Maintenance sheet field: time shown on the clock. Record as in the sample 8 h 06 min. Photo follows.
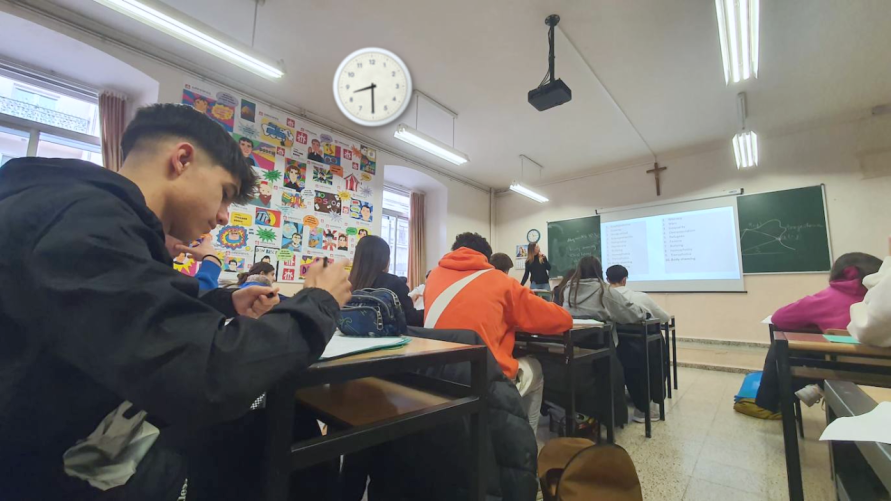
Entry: 8 h 30 min
